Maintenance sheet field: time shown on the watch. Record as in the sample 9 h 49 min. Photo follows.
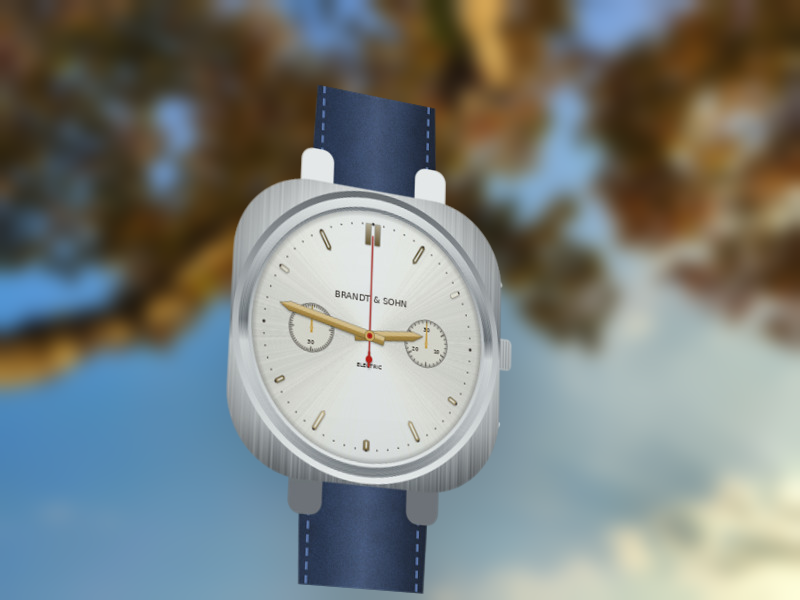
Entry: 2 h 47 min
